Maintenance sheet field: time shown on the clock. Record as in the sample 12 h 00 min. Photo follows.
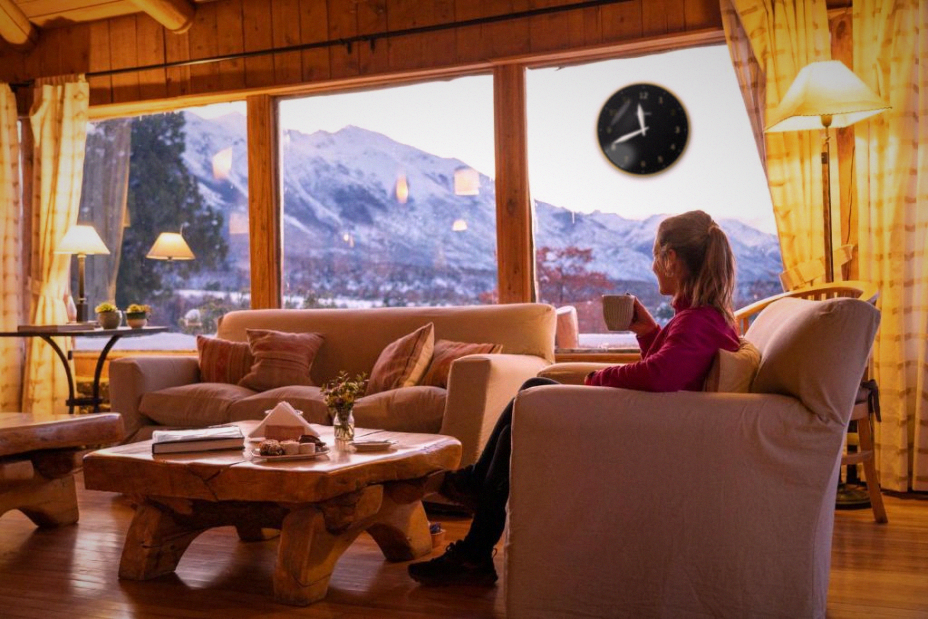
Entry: 11 h 41 min
